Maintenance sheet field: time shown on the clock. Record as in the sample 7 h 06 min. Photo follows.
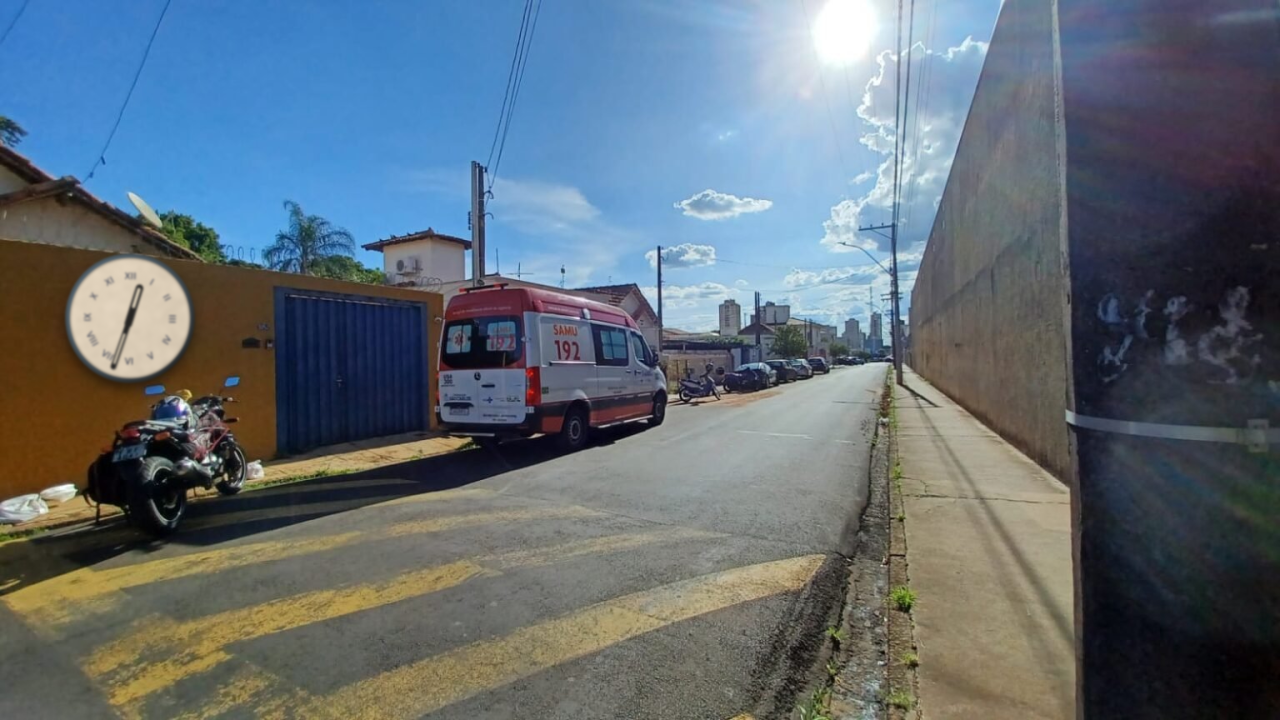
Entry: 12 h 33 min
